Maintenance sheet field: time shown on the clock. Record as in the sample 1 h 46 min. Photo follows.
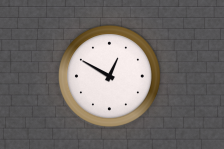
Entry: 12 h 50 min
